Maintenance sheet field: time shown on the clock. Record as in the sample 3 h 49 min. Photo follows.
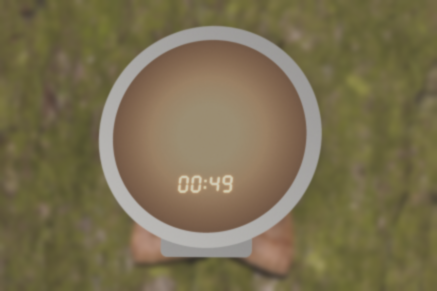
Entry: 0 h 49 min
